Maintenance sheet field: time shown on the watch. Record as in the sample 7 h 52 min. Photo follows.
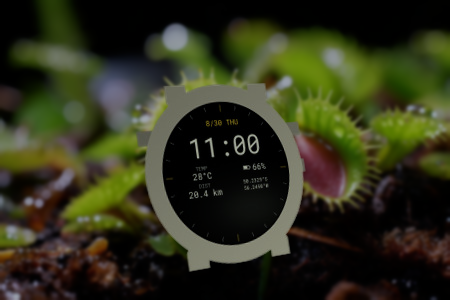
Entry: 11 h 00 min
